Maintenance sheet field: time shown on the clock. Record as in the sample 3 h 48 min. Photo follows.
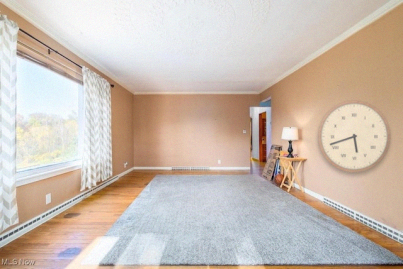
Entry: 5 h 42 min
